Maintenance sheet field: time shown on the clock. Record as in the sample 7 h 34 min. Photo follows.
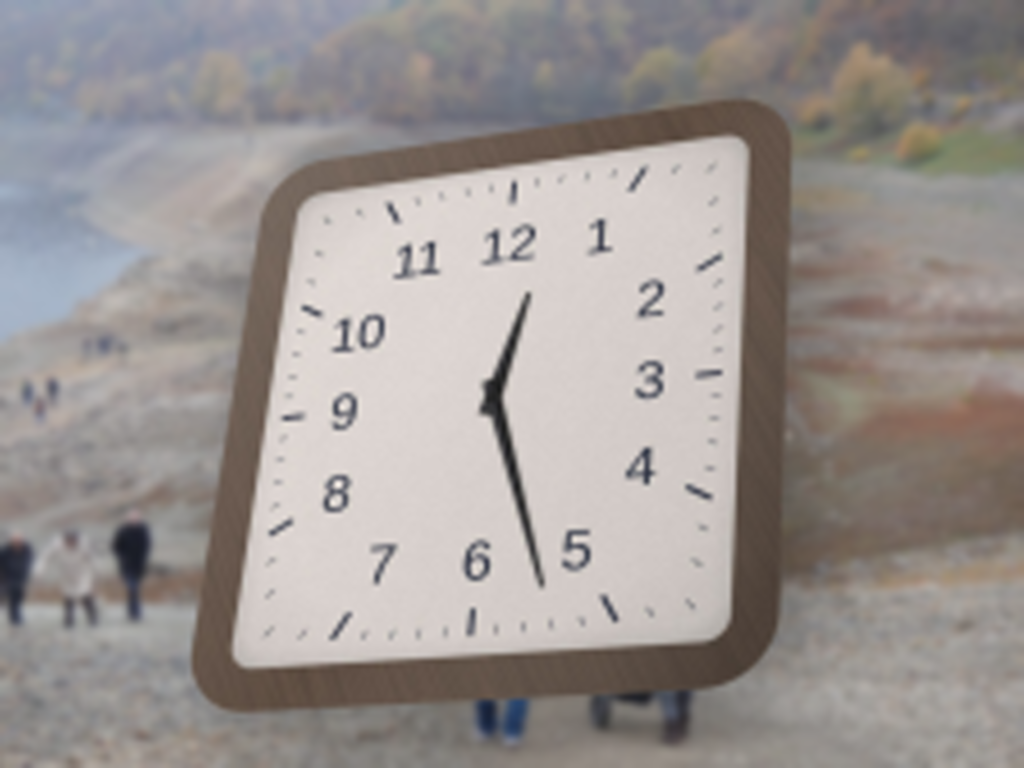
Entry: 12 h 27 min
